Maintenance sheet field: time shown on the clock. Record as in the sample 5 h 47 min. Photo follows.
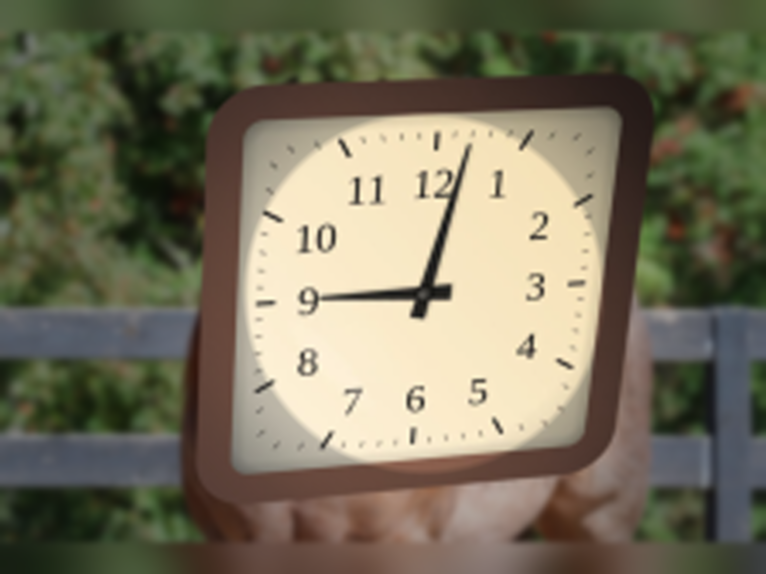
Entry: 9 h 02 min
